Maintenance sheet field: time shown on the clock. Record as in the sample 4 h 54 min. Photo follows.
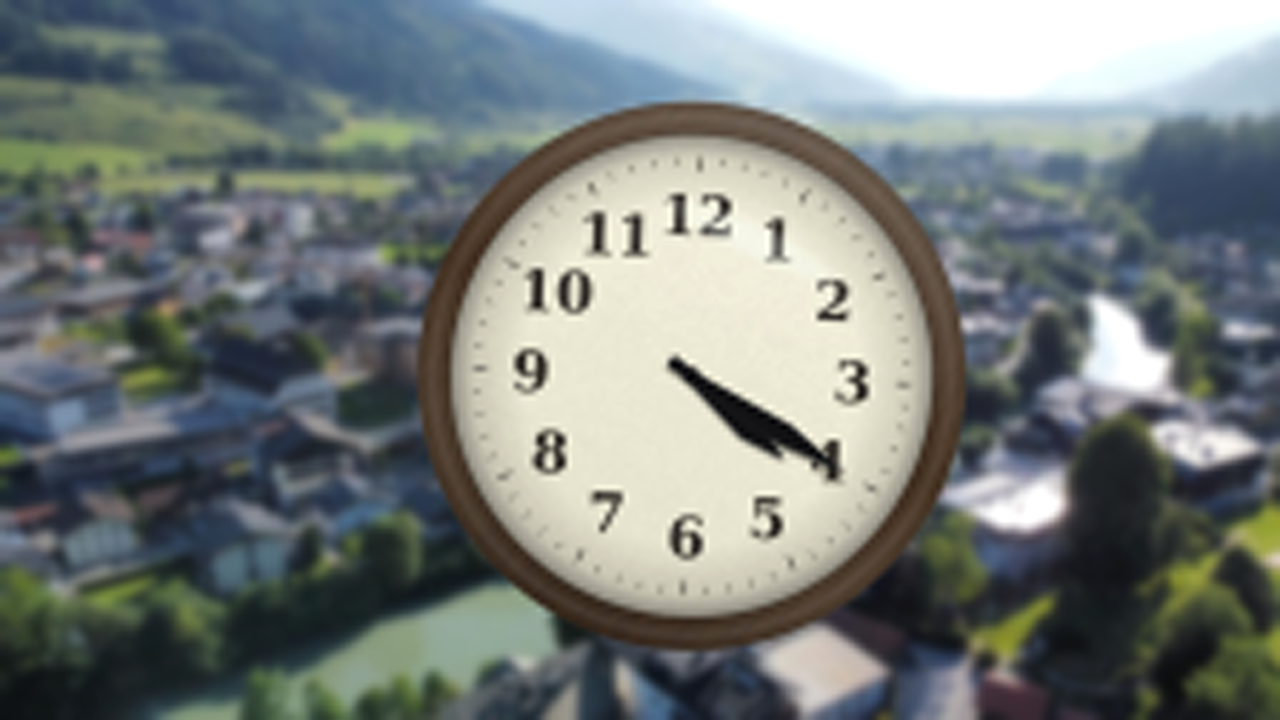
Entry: 4 h 20 min
